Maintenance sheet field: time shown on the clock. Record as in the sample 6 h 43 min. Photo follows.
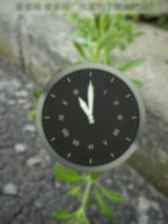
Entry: 11 h 00 min
